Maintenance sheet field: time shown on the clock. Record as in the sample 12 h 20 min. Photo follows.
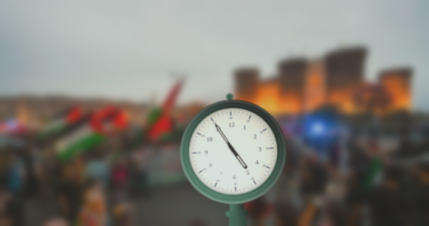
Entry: 4 h 55 min
